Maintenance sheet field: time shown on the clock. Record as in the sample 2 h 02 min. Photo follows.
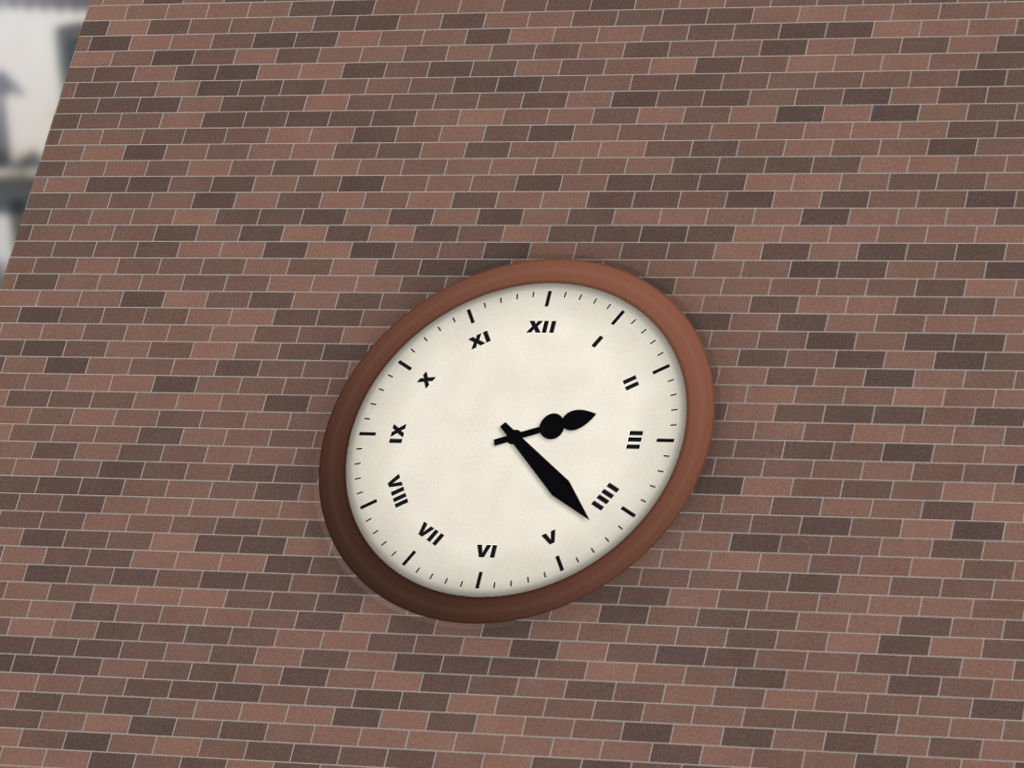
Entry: 2 h 22 min
